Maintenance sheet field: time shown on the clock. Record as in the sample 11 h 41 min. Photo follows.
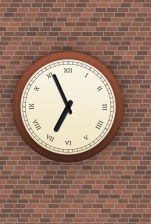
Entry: 6 h 56 min
